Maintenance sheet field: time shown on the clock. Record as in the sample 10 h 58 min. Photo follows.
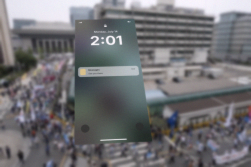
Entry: 2 h 01 min
